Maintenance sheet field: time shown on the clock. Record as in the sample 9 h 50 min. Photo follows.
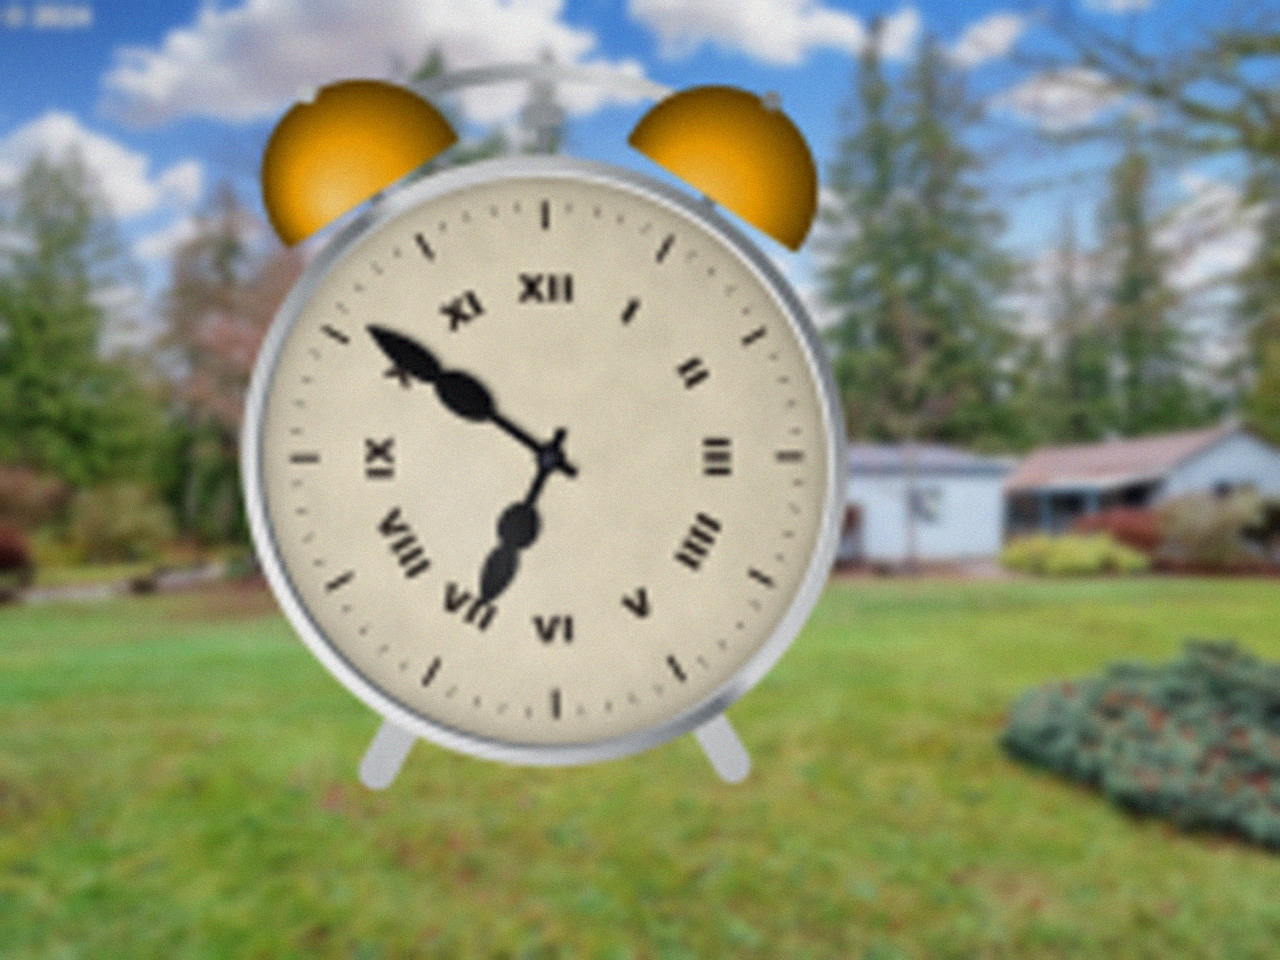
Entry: 6 h 51 min
